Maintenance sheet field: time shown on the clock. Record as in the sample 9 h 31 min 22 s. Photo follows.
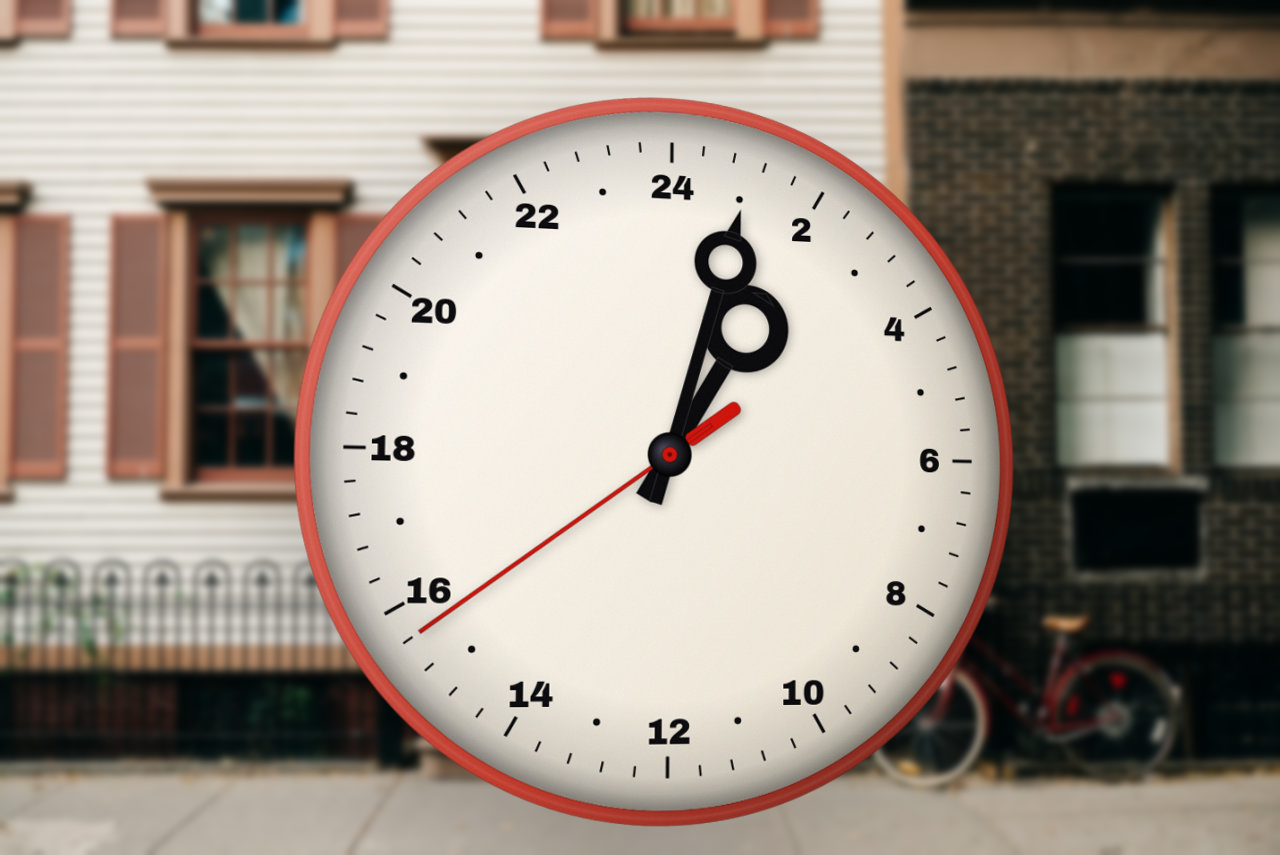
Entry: 2 h 02 min 39 s
